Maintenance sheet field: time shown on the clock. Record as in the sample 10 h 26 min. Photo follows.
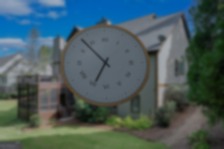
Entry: 6 h 53 min
